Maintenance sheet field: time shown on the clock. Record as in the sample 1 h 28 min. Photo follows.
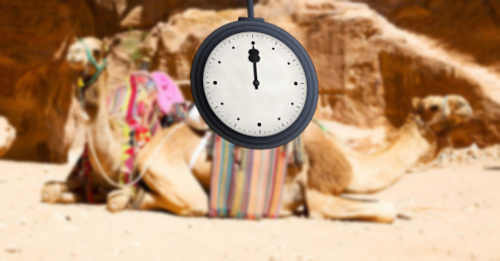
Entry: 12 h 00 min
